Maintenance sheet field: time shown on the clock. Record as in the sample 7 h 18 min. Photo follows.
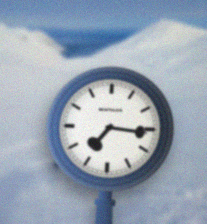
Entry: 7 h 16 min
